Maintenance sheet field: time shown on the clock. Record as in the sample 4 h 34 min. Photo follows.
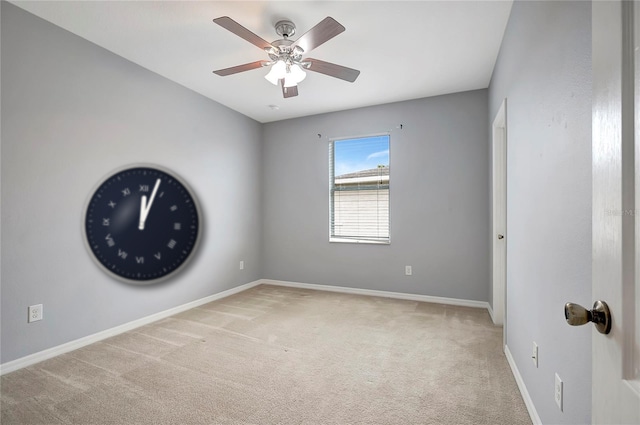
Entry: 12 h 03 min
